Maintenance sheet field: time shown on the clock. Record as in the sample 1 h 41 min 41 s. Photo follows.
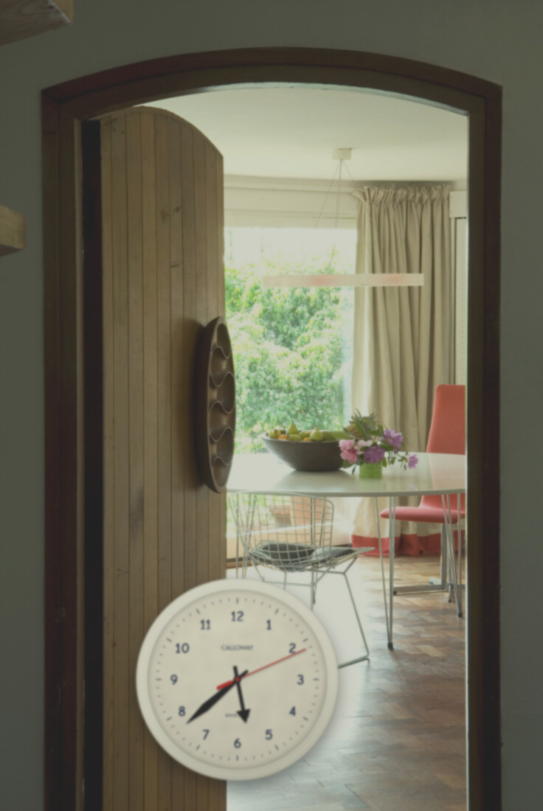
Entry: 5 h 38 min 11 s
